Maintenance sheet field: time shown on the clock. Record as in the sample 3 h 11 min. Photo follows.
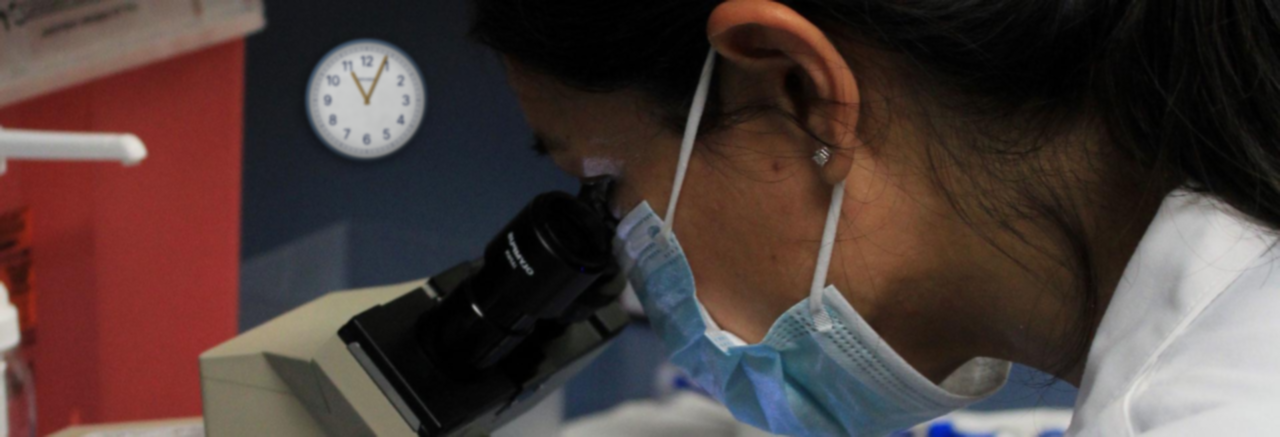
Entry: 11 h 04 min
